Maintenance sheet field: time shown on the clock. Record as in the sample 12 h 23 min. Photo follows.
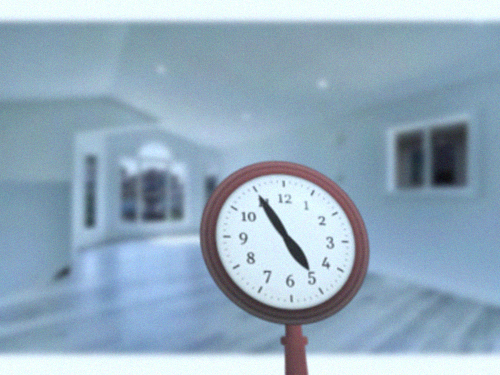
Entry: 4 h 55 min
